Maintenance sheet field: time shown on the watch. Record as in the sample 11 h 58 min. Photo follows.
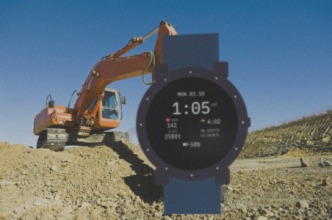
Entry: 1 h 05 min
